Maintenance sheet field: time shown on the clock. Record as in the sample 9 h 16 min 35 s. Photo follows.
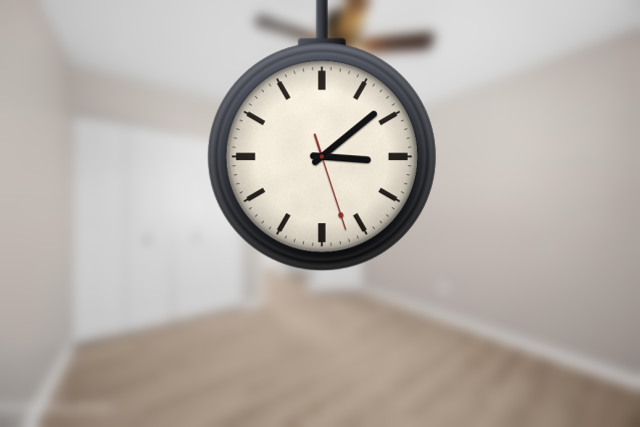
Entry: 3 h 08 min 27 s
